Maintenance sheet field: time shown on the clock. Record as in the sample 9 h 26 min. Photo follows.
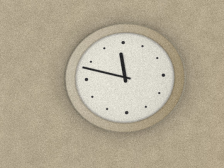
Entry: 11 h 48 min
